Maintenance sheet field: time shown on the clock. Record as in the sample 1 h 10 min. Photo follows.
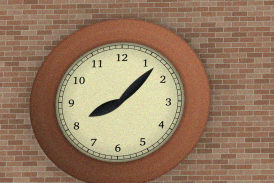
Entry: 8 h 07 min
